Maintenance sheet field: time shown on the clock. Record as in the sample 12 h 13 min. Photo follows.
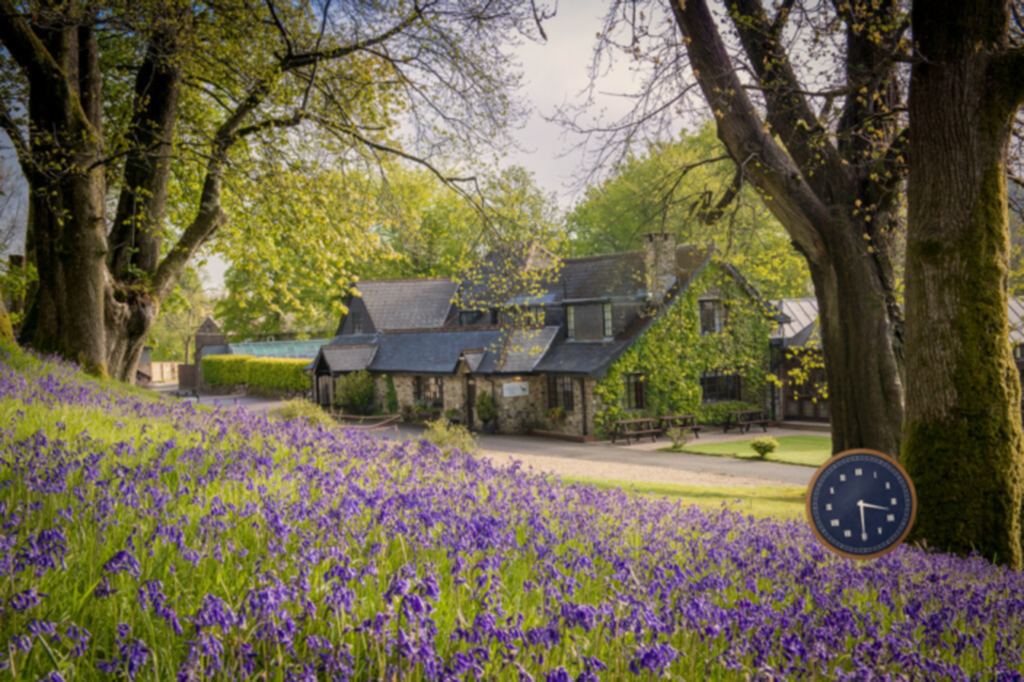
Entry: 3 h 30 min
